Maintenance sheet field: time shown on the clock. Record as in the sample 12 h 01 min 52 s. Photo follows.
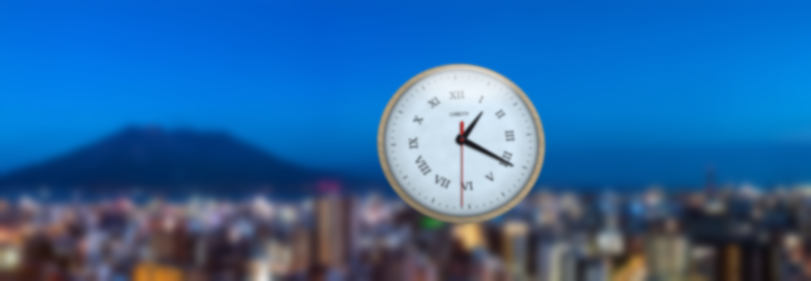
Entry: 1 h 20 min 31 s
